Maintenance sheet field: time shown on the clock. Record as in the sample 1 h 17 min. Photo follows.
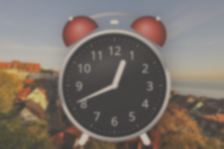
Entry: 12 h 41 min
